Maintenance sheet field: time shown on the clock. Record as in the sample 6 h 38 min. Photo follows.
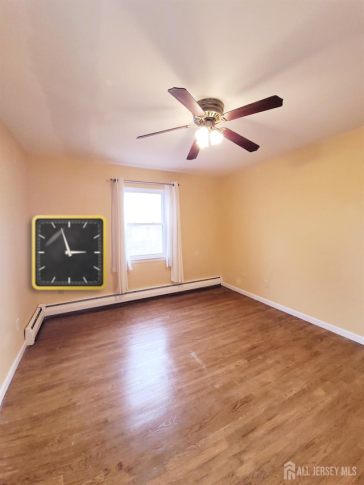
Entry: 2 h 57 min
